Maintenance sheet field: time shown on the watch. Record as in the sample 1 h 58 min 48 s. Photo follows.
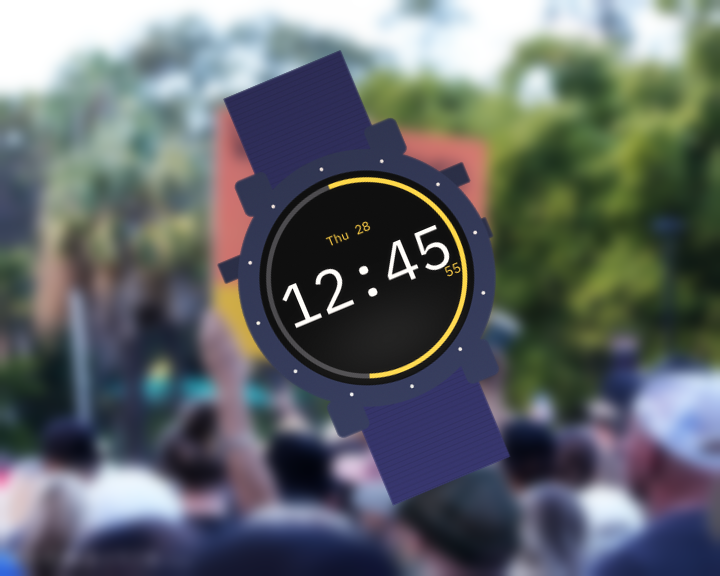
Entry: 12 h 45 min 55 s
